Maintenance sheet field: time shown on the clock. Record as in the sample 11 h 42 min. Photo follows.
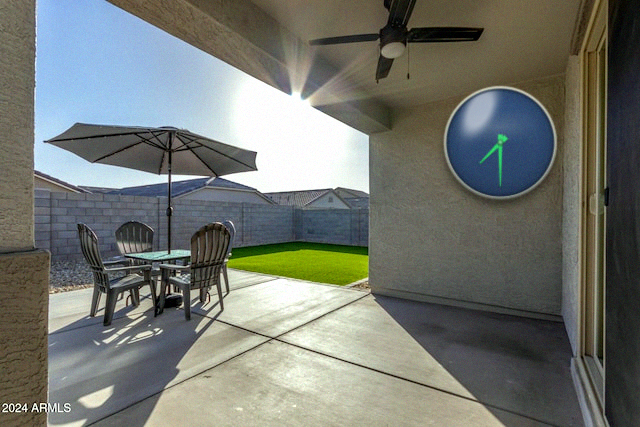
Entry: 7 h 30 min
